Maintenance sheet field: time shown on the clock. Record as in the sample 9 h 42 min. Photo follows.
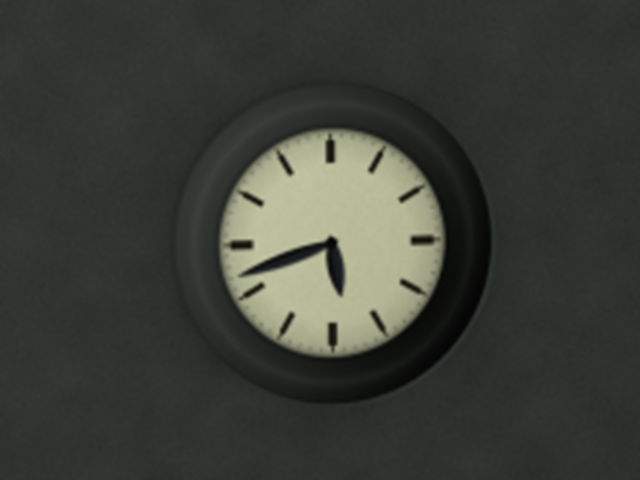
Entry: 5 h 42 min
